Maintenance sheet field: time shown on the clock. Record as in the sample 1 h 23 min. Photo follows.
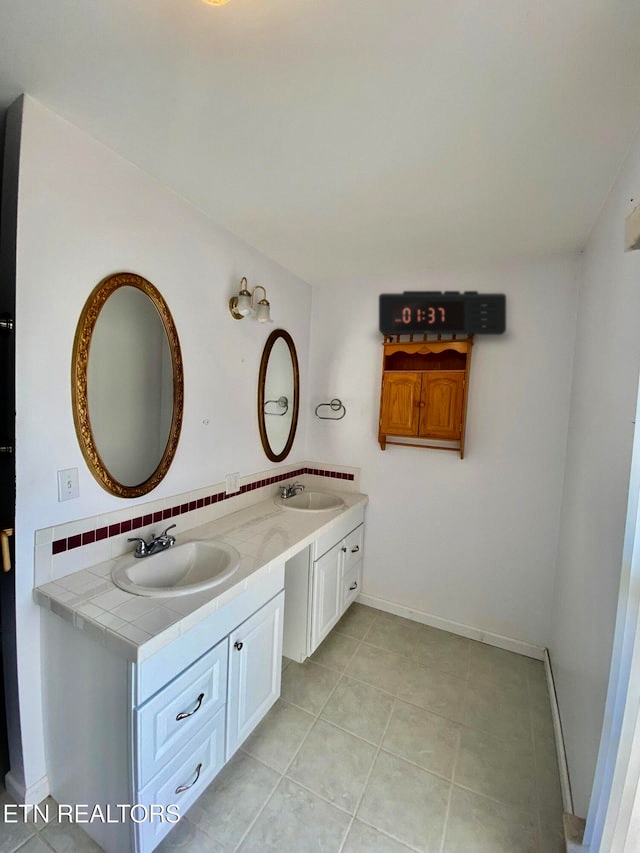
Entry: 1 h 37 min
